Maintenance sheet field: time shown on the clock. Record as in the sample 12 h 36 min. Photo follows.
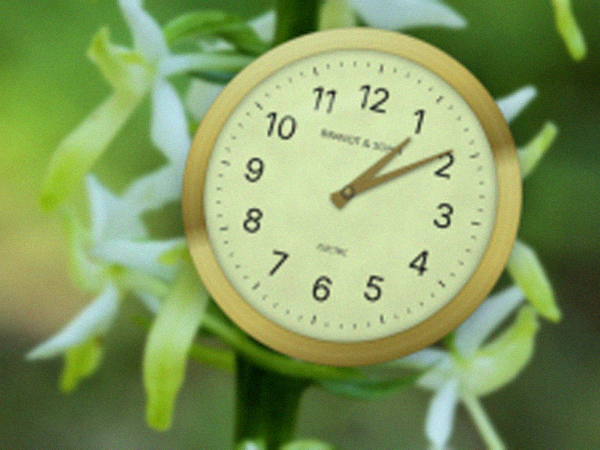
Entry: 1 h 09 min
